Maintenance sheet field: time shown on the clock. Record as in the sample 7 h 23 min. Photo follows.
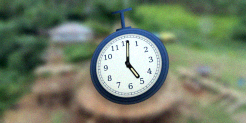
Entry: 5 h 01 min
